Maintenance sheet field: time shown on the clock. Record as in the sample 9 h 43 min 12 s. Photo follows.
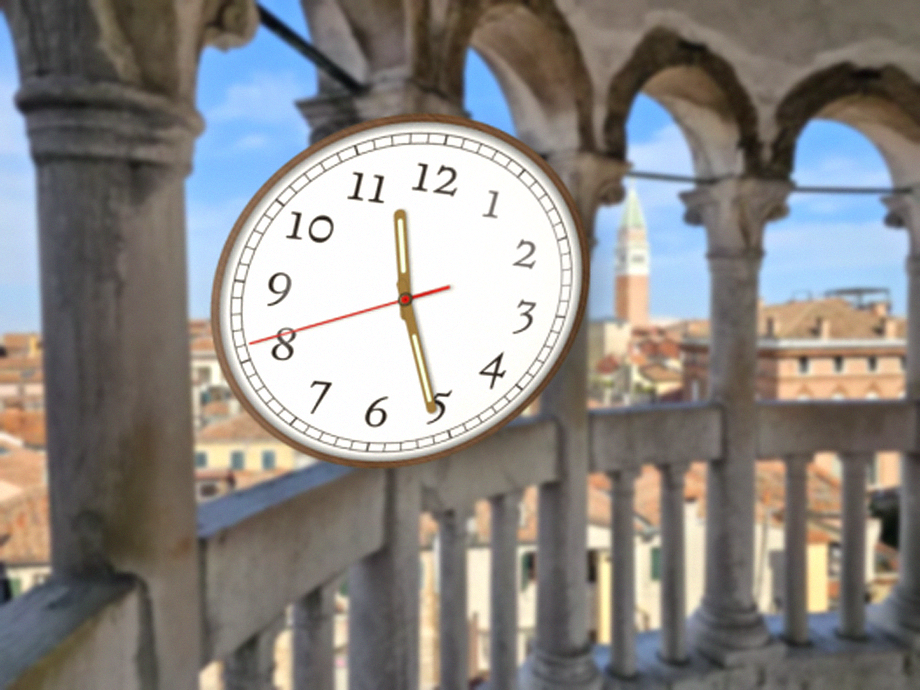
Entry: 11 h 25 min 41 s
